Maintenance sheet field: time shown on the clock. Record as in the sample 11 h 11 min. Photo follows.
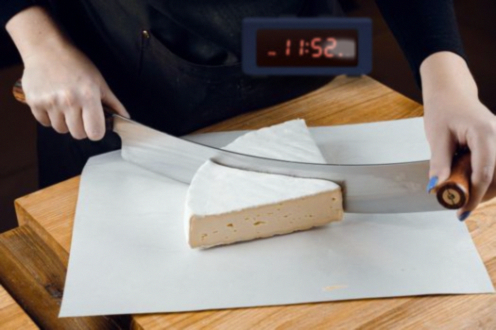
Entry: 11 h 52 min
